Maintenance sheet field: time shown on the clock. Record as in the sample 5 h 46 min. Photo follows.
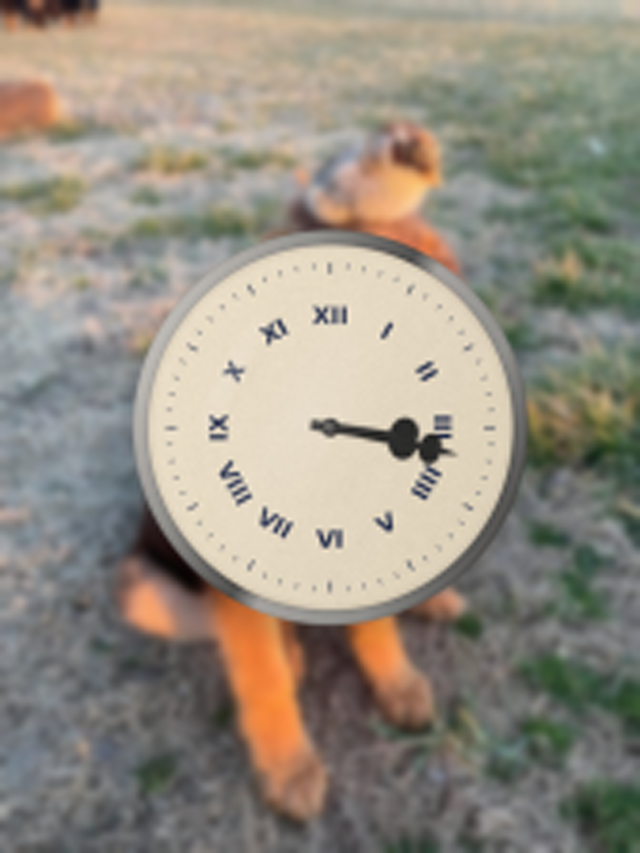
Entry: 3 h 17 min
